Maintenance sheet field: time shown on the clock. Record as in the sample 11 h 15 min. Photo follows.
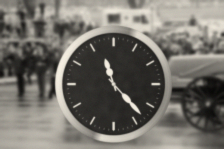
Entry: 11 h 23 min
